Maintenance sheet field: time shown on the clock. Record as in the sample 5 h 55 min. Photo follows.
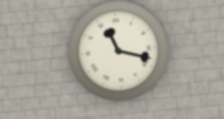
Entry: 11 h 18 min
